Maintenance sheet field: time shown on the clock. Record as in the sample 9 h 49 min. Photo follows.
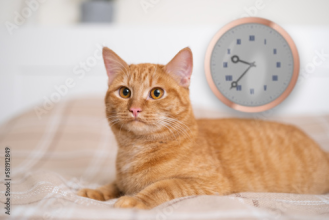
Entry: 9 h 37 min
